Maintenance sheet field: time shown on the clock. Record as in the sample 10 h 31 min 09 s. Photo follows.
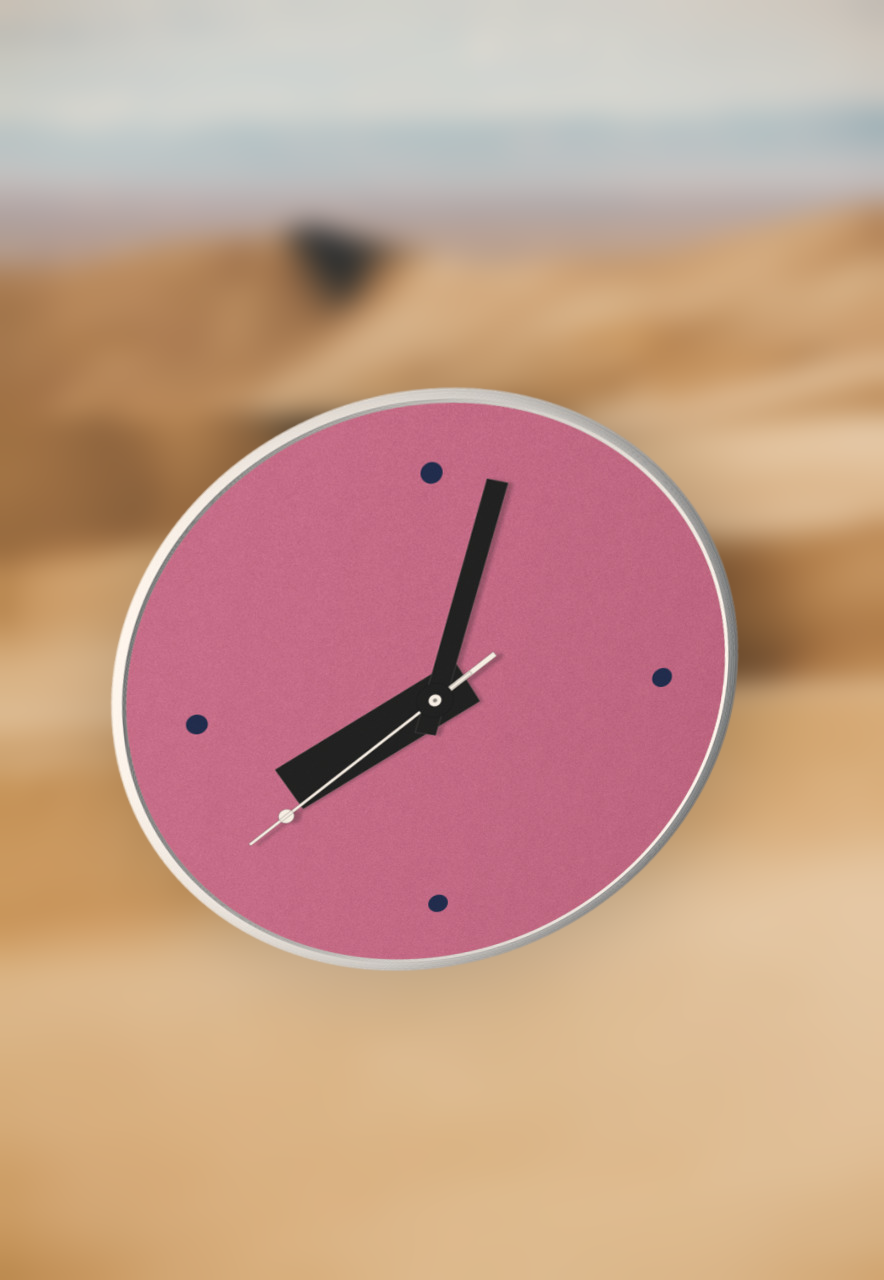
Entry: 8 h 02 min 39 s
